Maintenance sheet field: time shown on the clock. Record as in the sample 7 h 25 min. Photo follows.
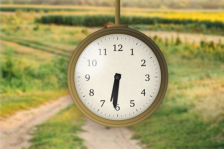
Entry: 6 h 31 min
